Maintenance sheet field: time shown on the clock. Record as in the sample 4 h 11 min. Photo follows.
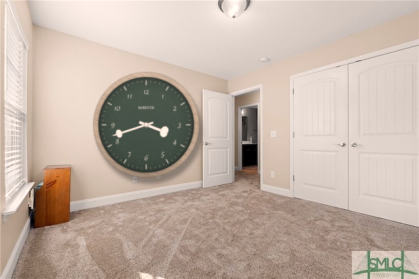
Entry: 3 h 42 min
